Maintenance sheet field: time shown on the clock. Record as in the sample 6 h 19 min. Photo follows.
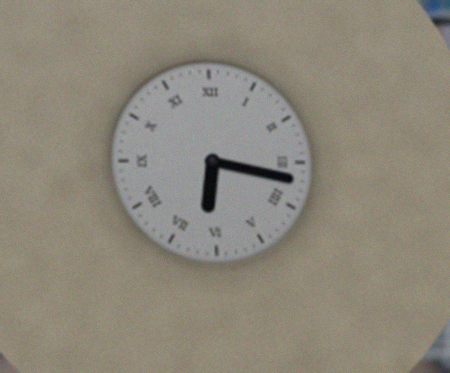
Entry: 6 h 17 min
